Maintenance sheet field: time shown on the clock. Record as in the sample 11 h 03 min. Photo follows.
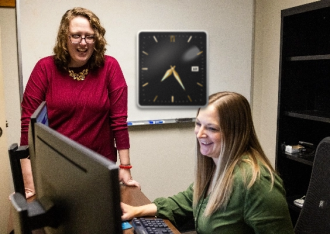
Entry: 7 h 25 min
